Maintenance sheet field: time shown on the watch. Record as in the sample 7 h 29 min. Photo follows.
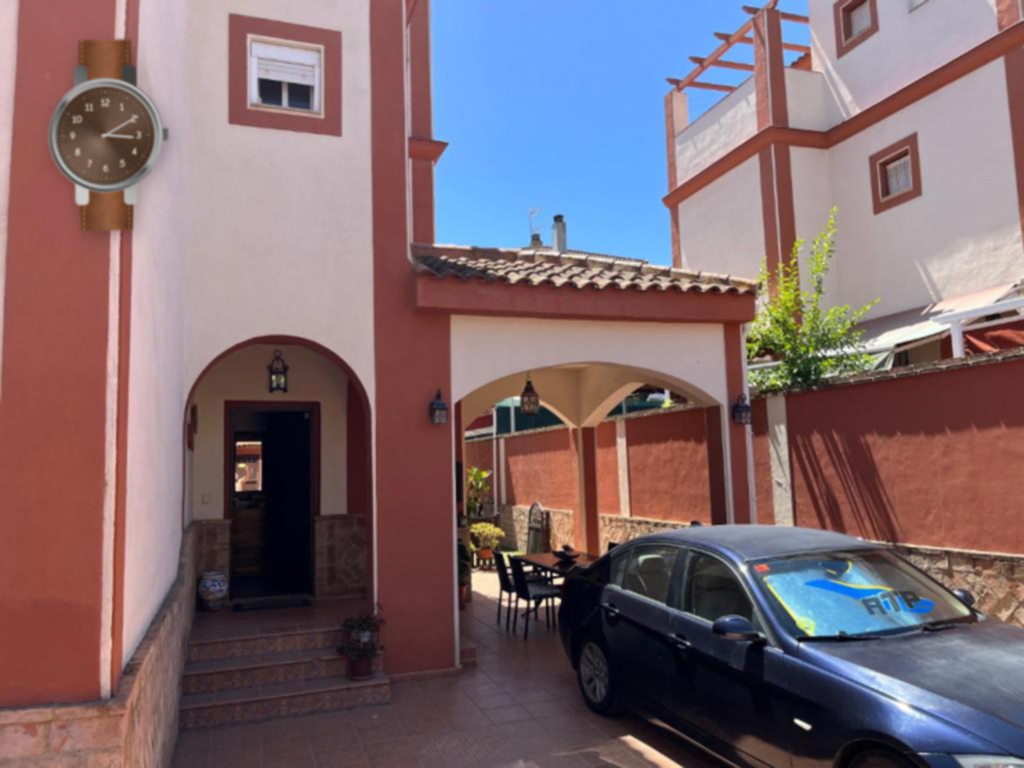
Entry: 3 h 10 min
